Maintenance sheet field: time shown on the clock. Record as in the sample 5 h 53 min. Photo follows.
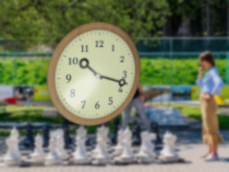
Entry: 10 h 18 min
